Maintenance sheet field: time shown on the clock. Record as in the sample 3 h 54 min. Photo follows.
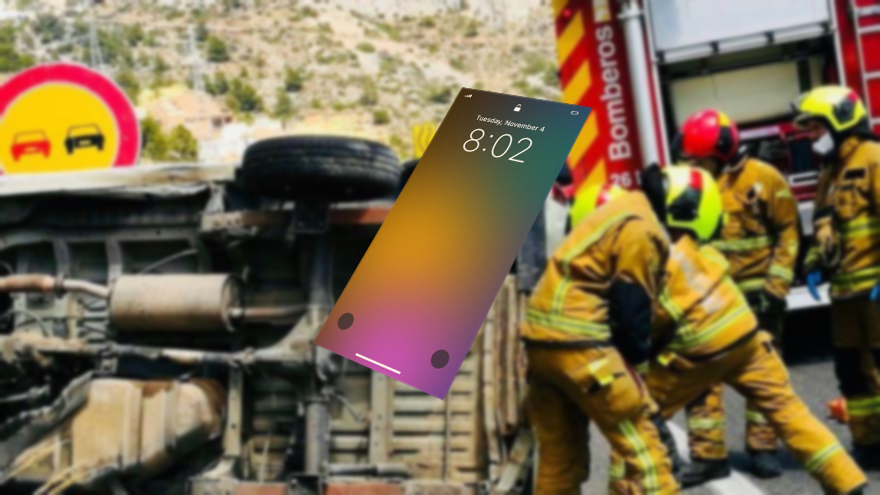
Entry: 8 h 02 min
